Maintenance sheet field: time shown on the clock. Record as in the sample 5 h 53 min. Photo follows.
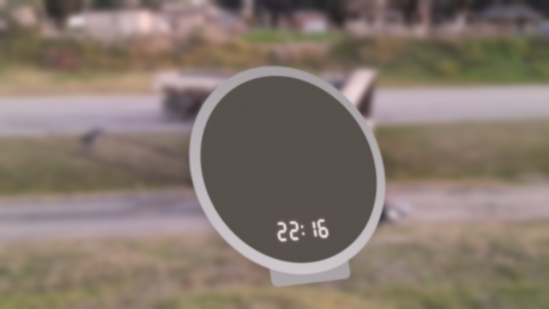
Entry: 22 h 16 min
